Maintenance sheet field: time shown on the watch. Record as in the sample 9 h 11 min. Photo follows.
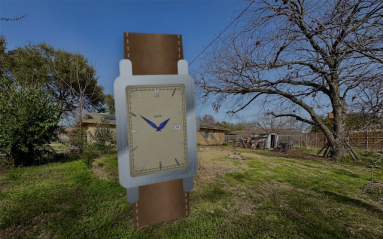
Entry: 1 h 51 min
